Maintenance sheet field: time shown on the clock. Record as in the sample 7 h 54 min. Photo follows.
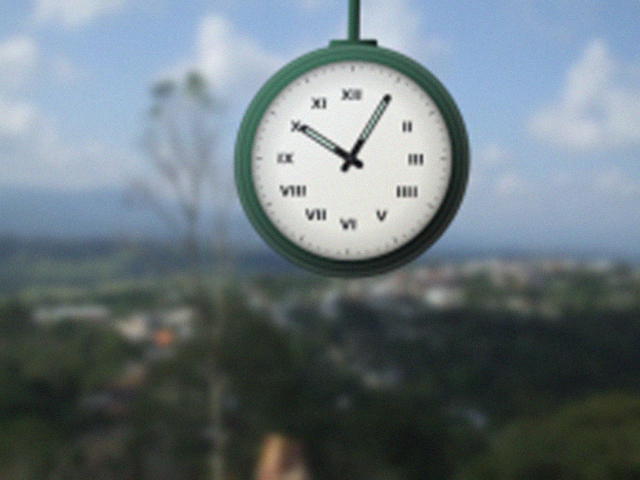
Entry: 10 h 05 min
